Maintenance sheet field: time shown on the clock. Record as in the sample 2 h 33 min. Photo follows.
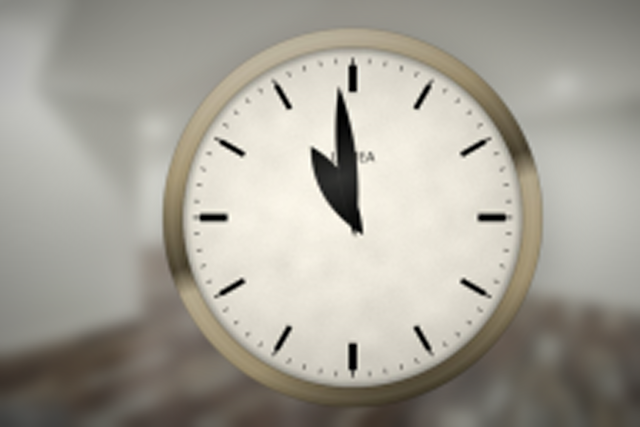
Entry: 10 h 59 min
